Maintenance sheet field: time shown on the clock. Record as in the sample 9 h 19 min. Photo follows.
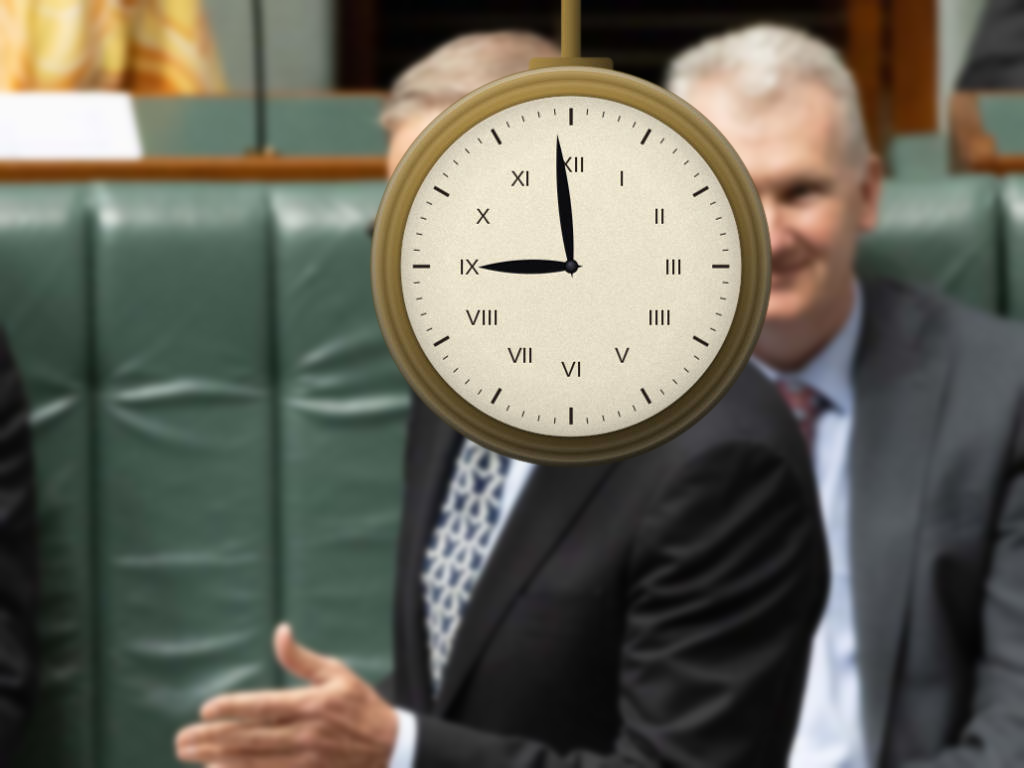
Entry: 8 h 59 min
